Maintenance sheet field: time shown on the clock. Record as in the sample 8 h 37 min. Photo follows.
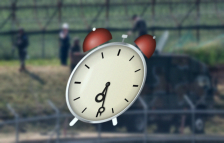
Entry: 6 h 29 min
